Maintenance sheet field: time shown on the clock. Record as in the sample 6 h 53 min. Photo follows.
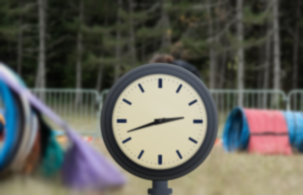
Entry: 2 h 42 min
